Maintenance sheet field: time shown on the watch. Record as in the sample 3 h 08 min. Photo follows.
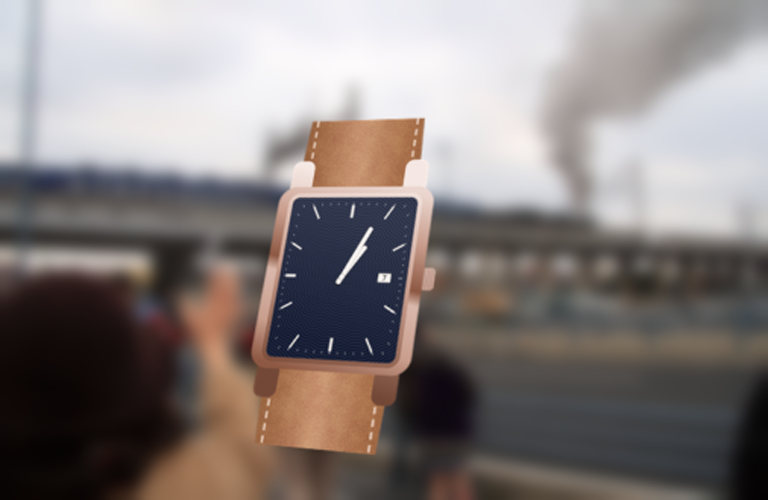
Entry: 1 h 04 min
